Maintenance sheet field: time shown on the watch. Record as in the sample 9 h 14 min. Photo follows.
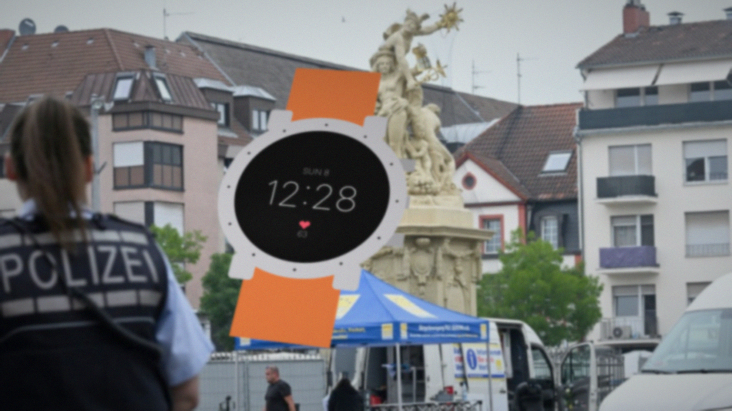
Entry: 12 h 28 min
